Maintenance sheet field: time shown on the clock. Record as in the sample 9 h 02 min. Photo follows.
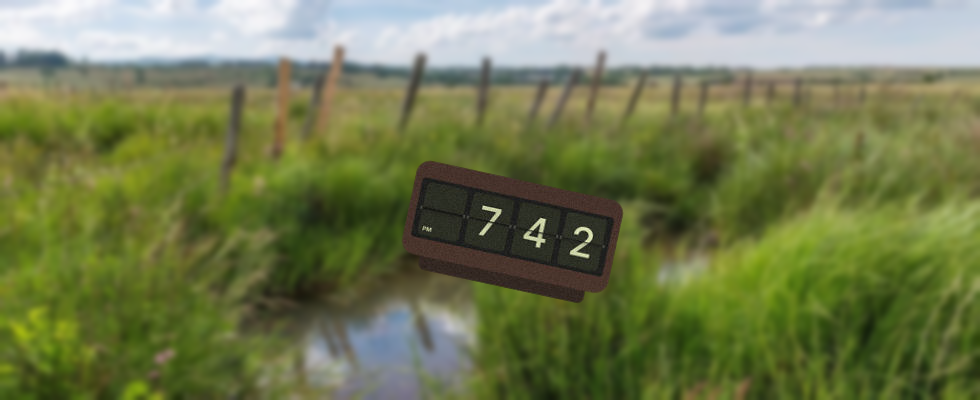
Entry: 7 h 42 min
